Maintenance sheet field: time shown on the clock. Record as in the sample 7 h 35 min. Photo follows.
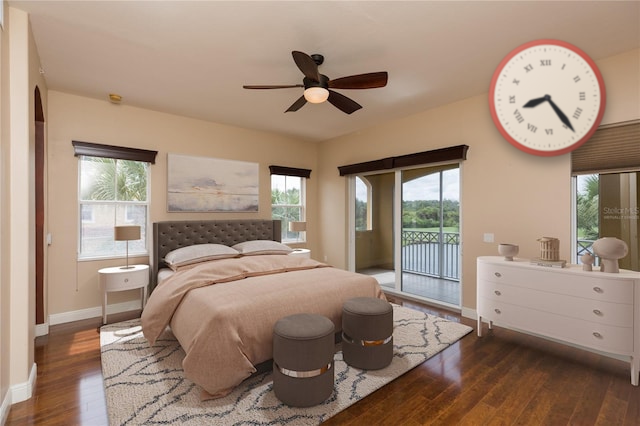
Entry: 8 h 24 min
